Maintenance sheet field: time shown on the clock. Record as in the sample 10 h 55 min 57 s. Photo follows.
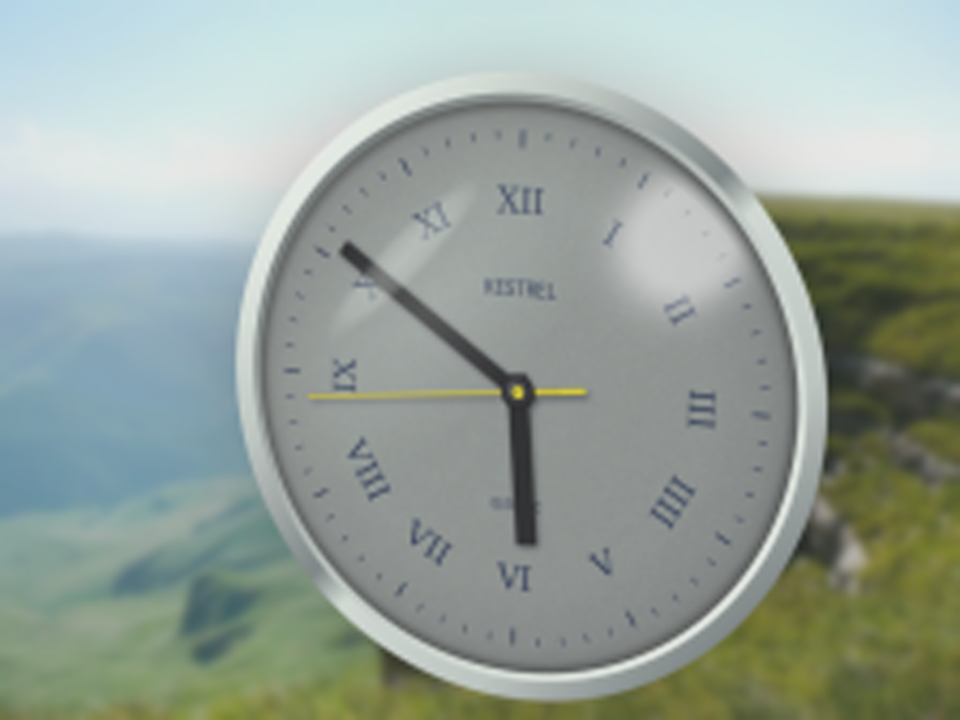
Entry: 5 h 50 min 44 s
